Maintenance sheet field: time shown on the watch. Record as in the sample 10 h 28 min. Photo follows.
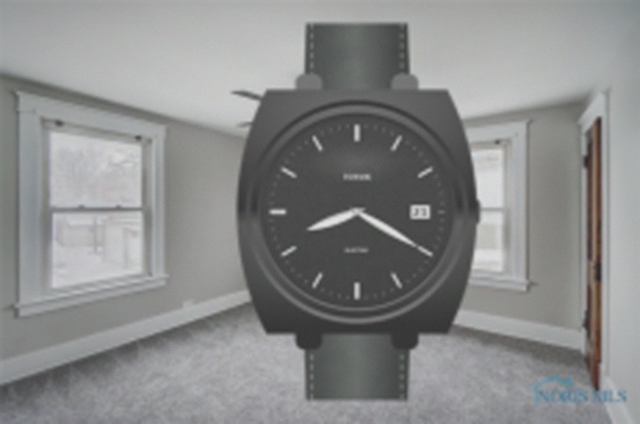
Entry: 8 h 20 min
